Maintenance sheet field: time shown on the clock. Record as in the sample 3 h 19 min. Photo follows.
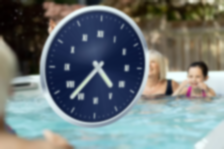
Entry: 4 h 37 min
